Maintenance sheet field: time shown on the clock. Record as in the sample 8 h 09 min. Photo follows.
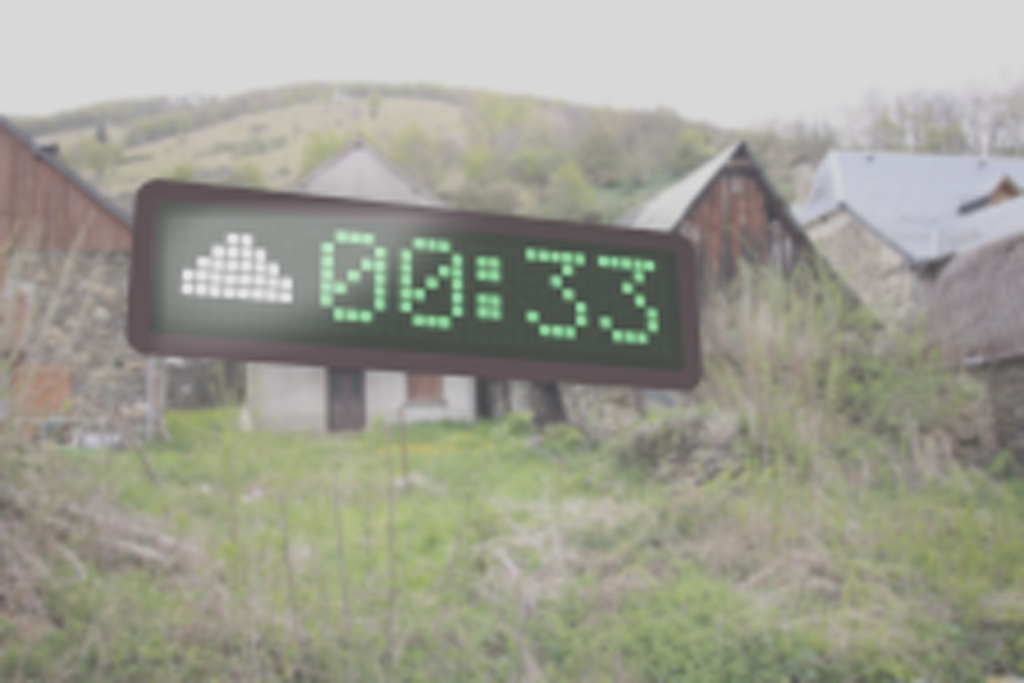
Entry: 0 h 33 min
